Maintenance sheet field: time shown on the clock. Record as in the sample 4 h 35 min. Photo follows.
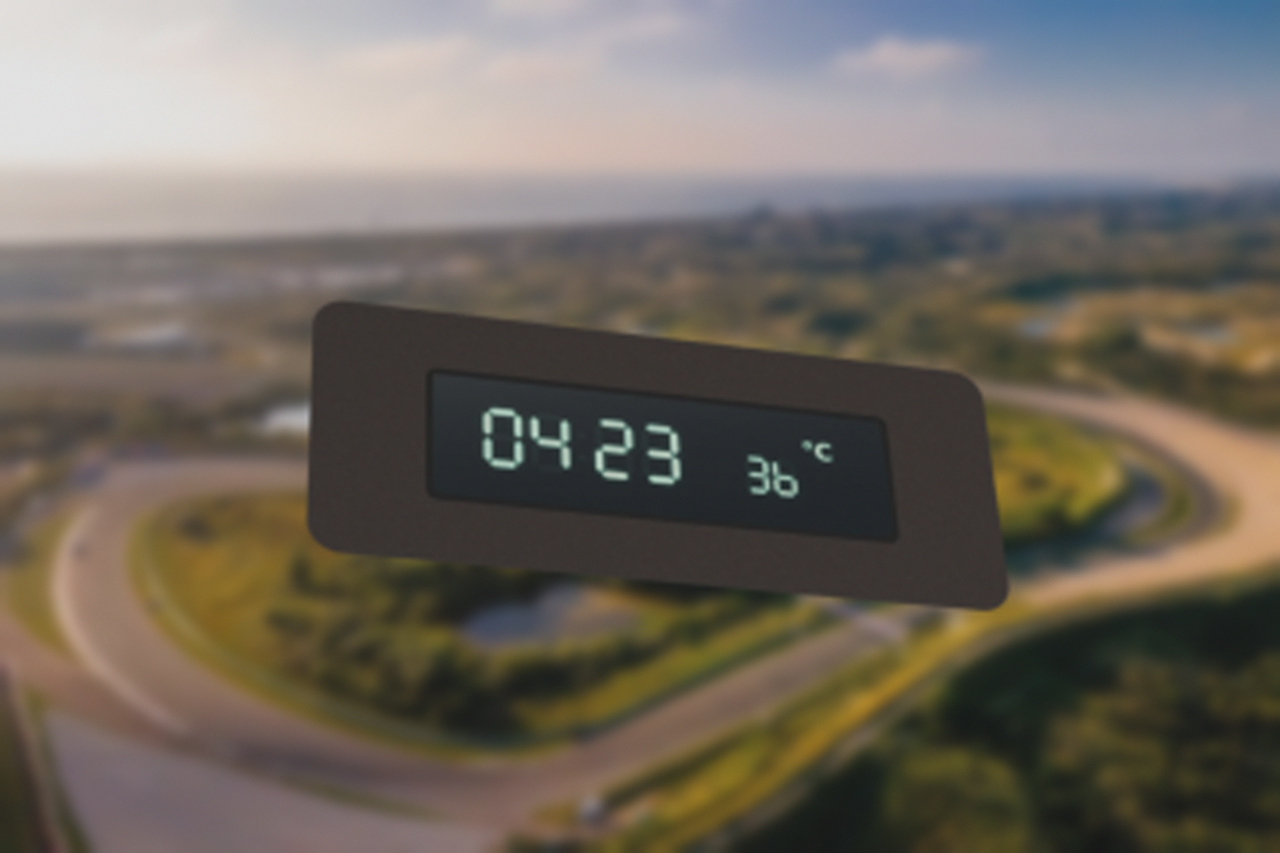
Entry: 4 h 23 min
